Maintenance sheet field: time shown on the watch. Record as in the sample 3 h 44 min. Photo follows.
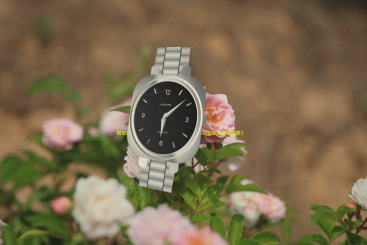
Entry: 6 h 08 min
